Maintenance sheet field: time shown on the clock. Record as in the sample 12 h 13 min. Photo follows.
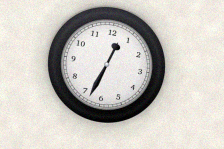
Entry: 12 h 33 min
